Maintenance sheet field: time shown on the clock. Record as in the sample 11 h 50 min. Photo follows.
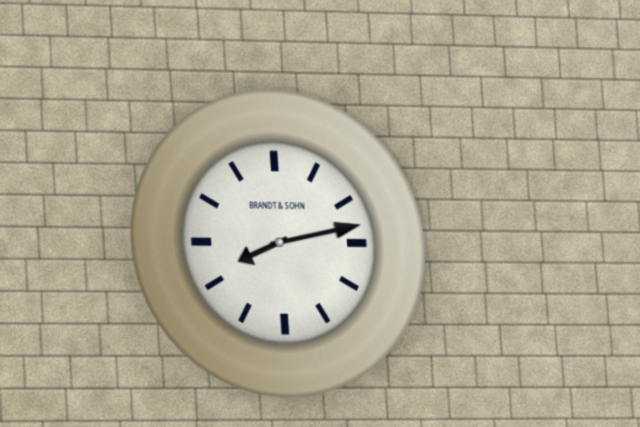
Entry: 8 h 13 min
